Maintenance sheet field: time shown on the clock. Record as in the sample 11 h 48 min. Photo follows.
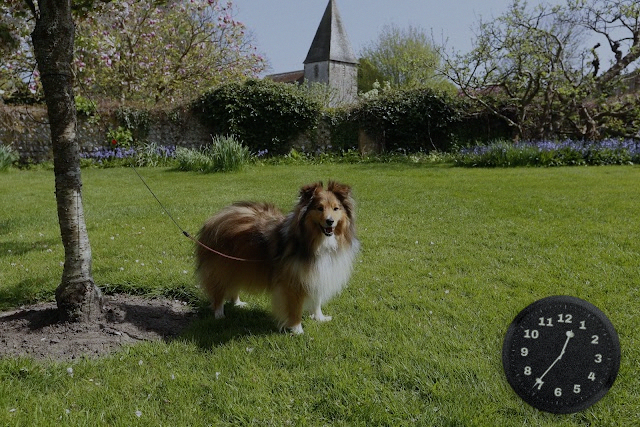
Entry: 12 h 36 min
